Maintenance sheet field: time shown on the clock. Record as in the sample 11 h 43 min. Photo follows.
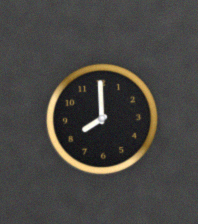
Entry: 8 h 00 min
